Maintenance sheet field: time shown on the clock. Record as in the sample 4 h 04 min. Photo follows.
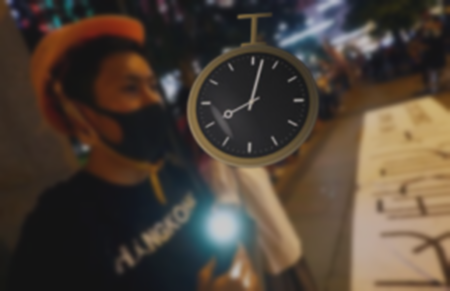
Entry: 8 h 02 min
